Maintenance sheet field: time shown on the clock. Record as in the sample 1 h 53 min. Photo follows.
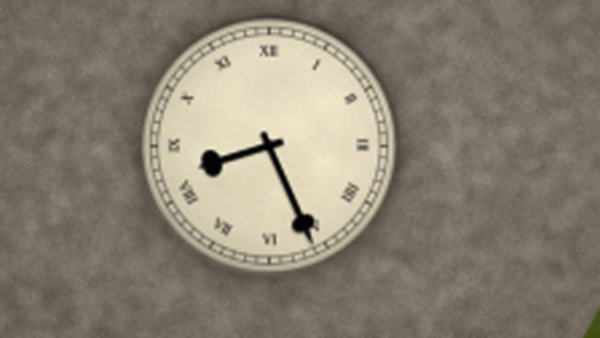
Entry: 8 h 26 min
